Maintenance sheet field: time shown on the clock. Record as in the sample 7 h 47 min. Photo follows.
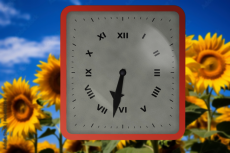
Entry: 6 h 32 min
